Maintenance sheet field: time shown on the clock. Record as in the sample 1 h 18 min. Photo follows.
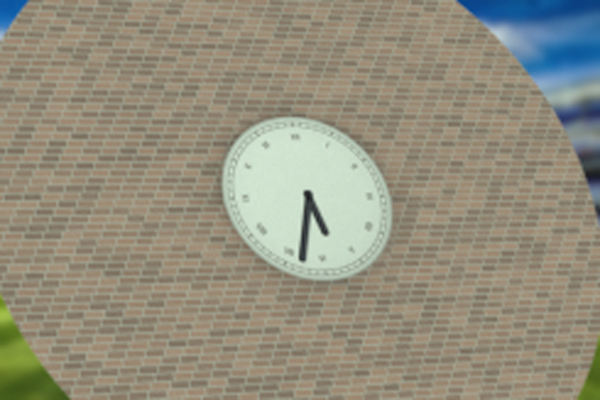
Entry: 5 h 33 min
